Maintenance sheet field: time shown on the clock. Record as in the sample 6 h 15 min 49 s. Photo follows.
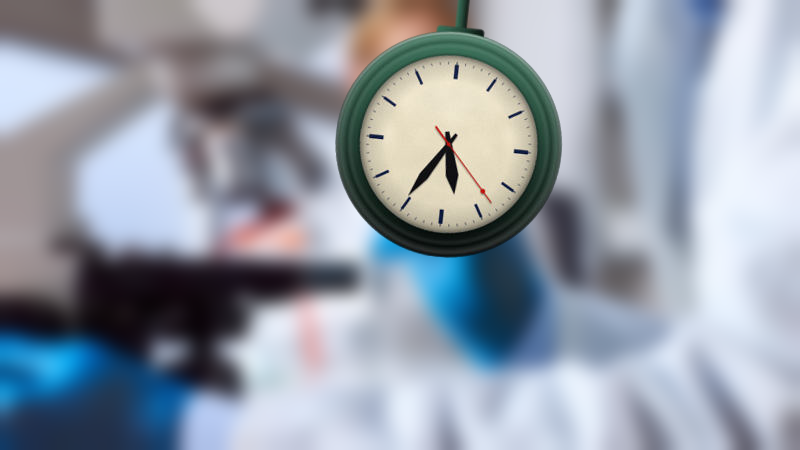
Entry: 5 h 35 min 23 s
